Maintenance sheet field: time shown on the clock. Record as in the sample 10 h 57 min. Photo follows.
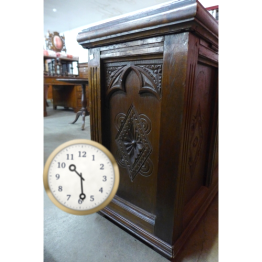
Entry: 10 h 29 min
